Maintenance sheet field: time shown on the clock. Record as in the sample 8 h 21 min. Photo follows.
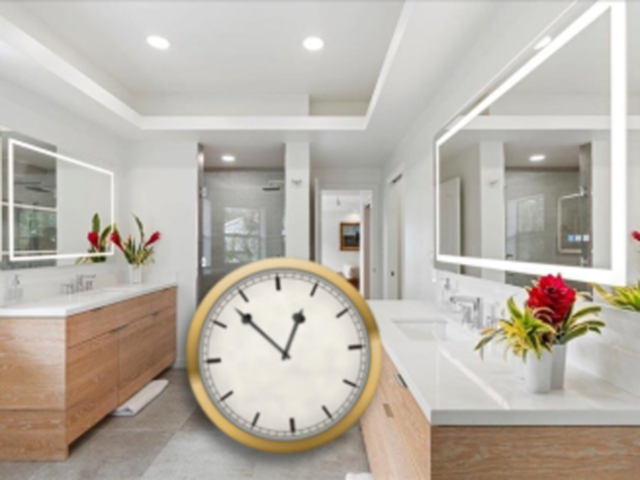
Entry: 12 h 53 min
